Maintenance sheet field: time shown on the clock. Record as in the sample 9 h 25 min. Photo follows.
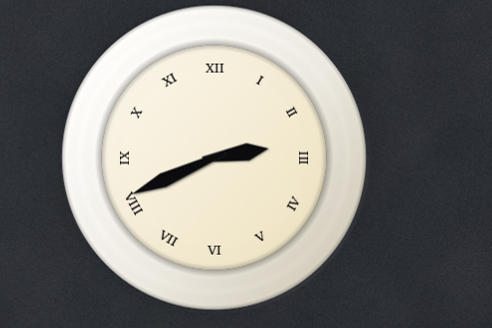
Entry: 2 h 41 min
